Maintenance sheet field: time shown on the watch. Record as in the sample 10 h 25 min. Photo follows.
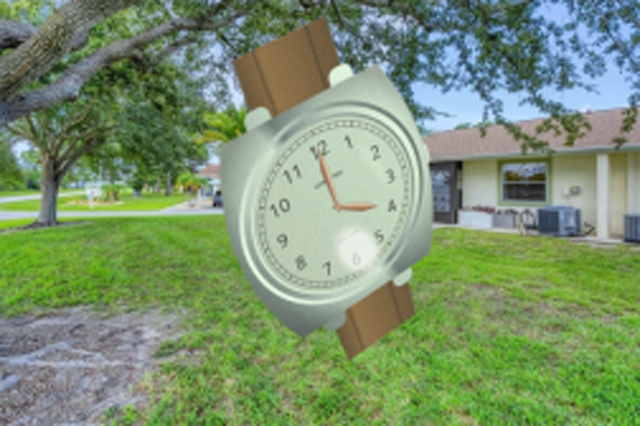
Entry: 4 h 00 min
